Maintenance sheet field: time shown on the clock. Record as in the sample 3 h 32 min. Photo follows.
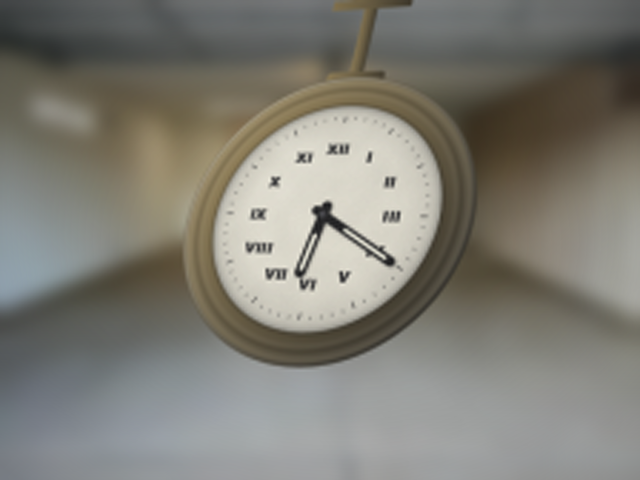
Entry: 6 h 20 min
